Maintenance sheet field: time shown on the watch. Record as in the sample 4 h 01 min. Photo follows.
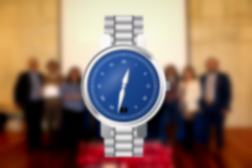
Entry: 12 h 32 min
